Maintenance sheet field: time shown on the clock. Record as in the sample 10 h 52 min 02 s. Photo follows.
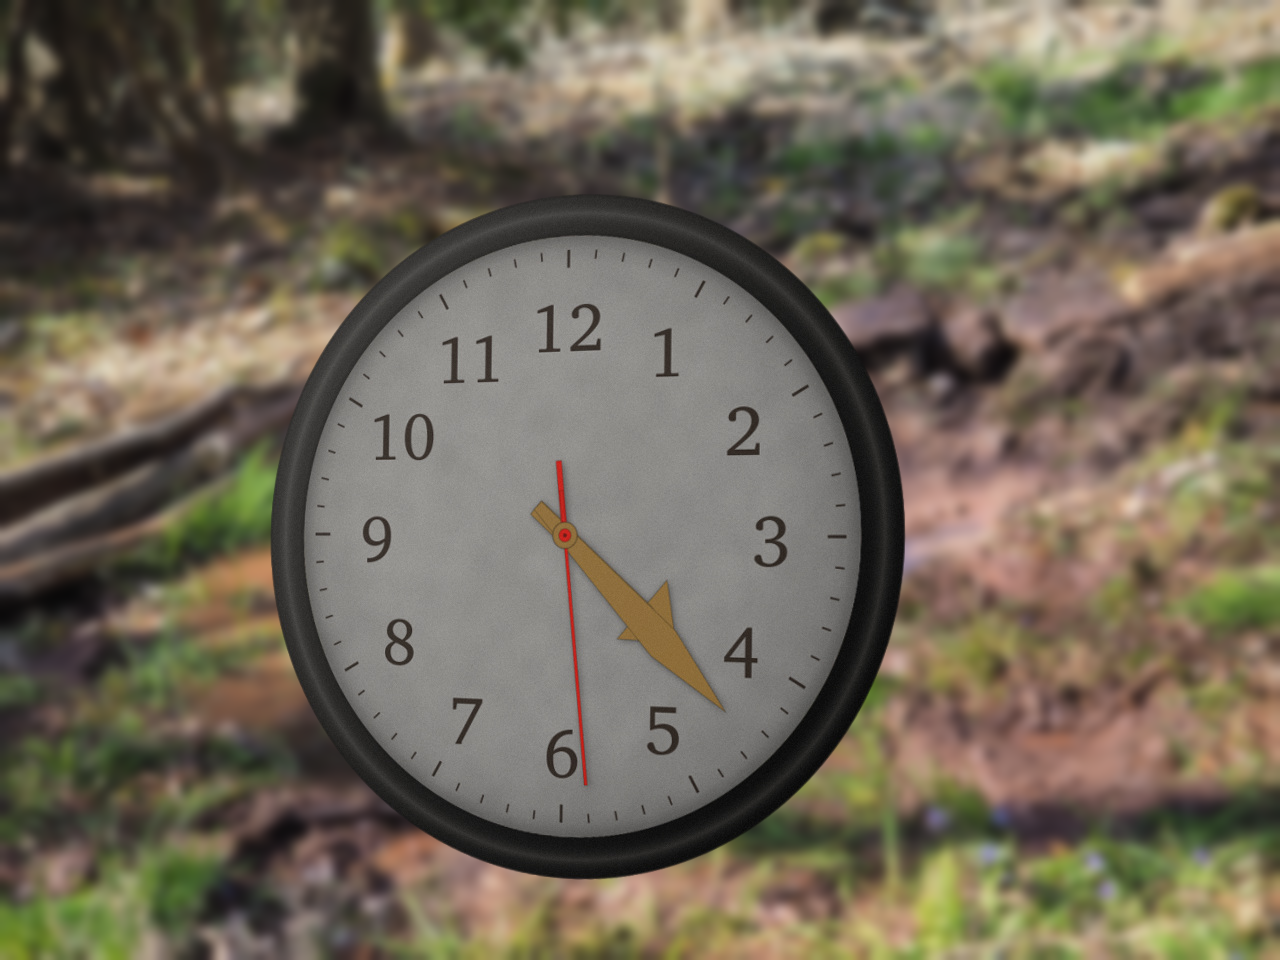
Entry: 4 h 22 min 29 s
